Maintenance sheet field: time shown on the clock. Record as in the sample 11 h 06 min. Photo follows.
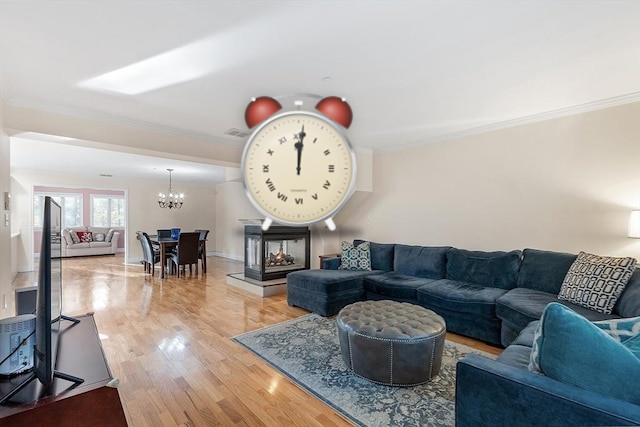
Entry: 12 h 01 min
